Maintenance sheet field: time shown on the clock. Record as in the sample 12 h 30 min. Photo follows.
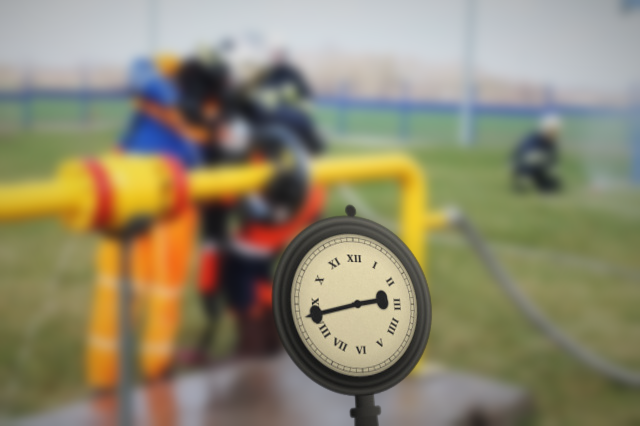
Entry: 2 h 43 min
